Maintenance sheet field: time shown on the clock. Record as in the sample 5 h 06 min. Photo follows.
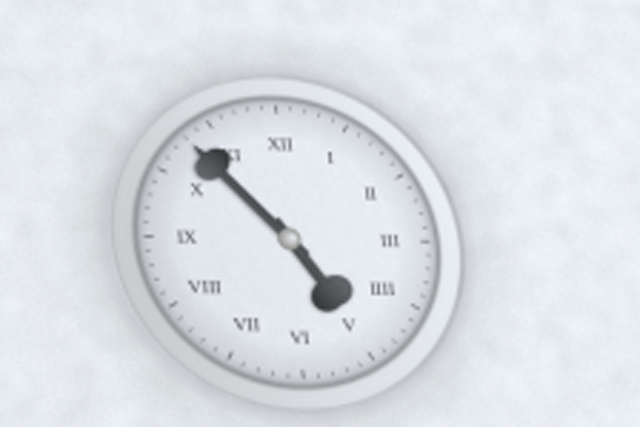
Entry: 4 h 53 min
